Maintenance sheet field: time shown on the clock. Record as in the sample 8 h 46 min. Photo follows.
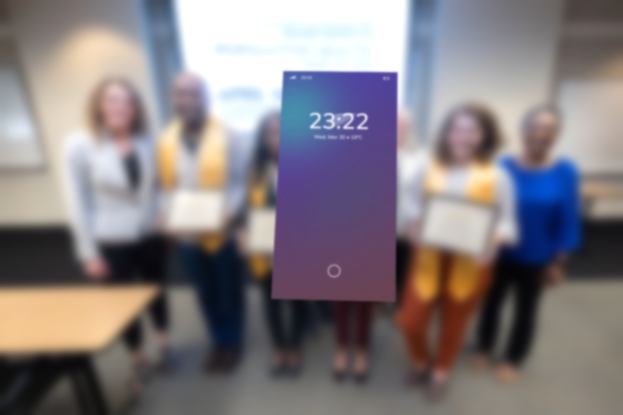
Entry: 23 h 22 min
